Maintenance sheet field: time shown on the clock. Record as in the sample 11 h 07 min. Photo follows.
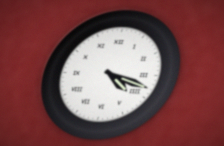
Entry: 4 h 18 min
